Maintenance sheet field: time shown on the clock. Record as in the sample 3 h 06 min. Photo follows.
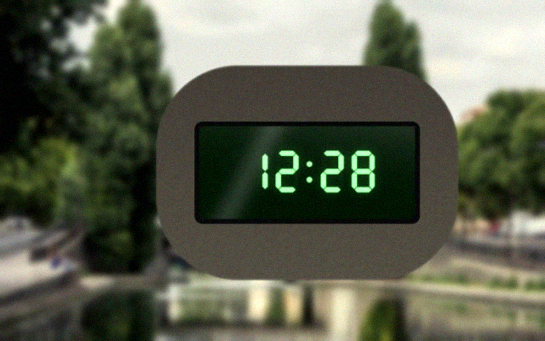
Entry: 12 h 28 min
